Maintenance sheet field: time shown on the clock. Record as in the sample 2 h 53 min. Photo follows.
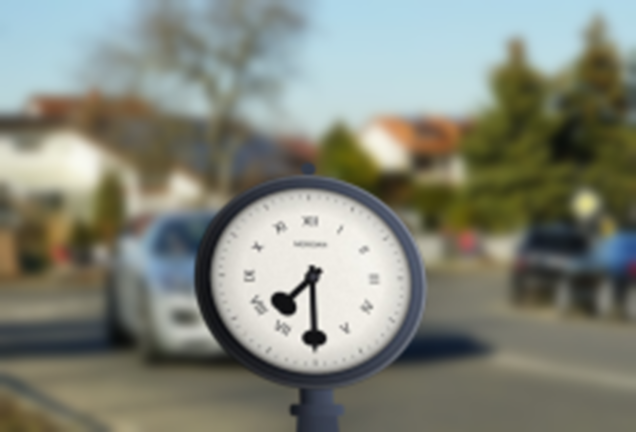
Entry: 7 h 30 min
